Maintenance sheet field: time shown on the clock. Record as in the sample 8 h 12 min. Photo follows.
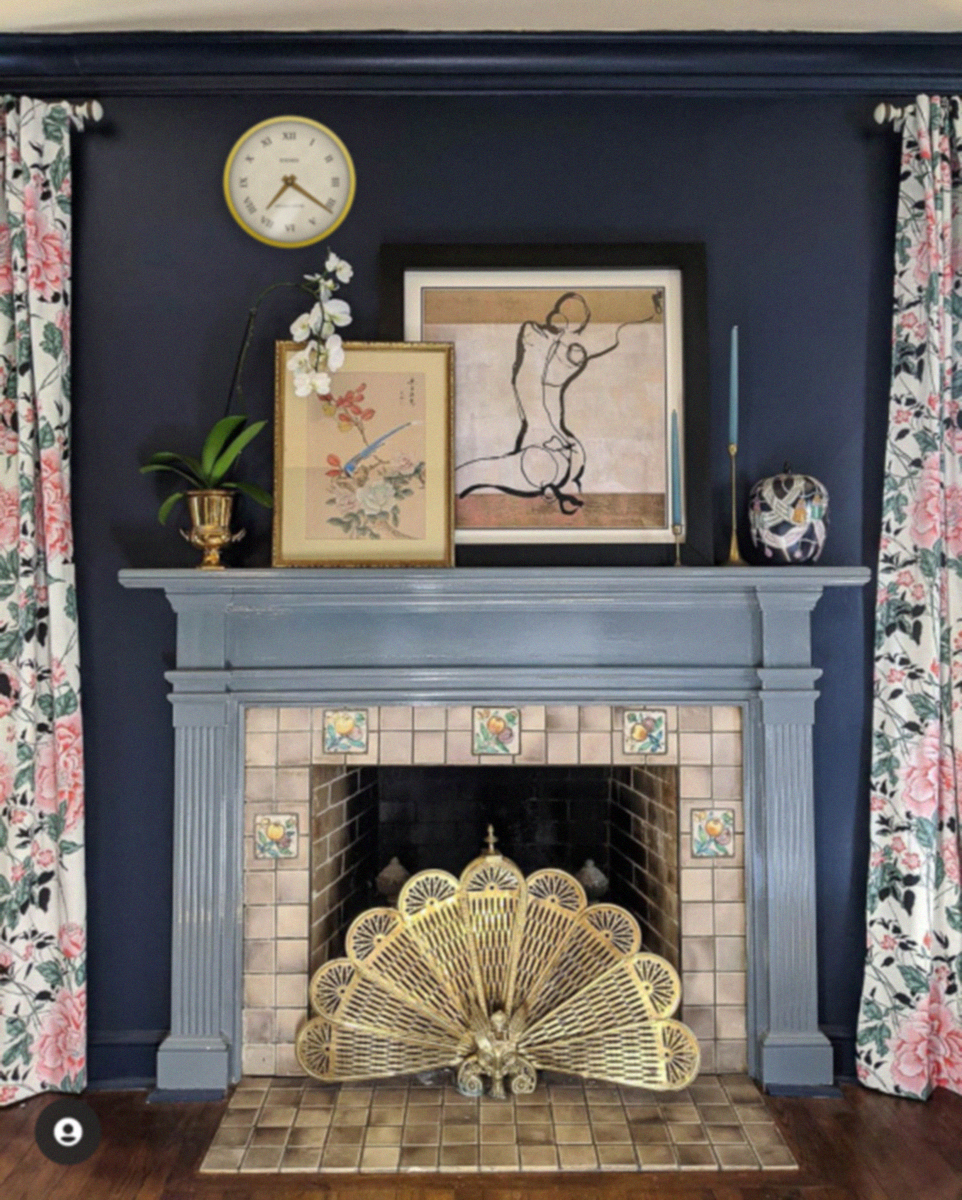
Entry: 7 h 21 min
